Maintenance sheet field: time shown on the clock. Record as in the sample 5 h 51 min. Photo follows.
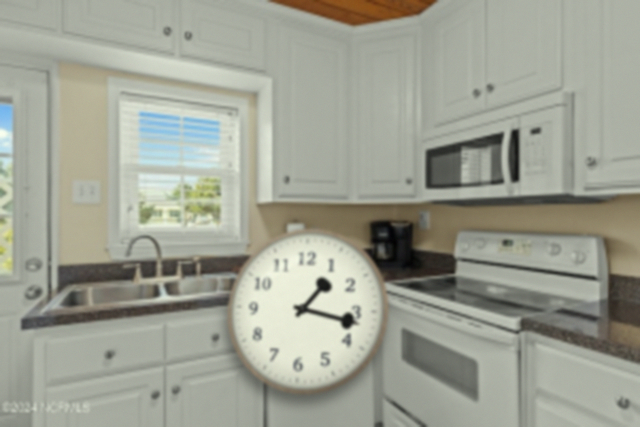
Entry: 1 h 17 min
